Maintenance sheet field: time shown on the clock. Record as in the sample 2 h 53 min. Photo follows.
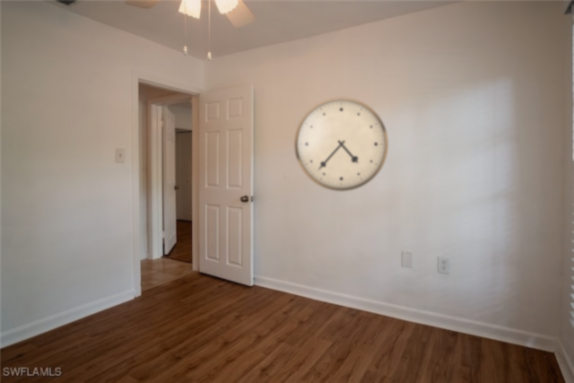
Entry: 4 h 37 min
